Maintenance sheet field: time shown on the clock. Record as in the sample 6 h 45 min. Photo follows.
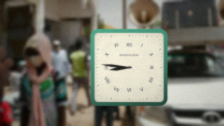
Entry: 8 h 46 min
